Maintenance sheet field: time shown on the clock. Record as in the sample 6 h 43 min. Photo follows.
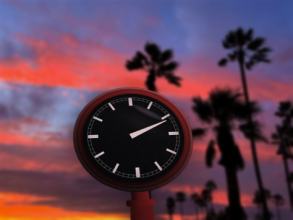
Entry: 2 h 11 min
